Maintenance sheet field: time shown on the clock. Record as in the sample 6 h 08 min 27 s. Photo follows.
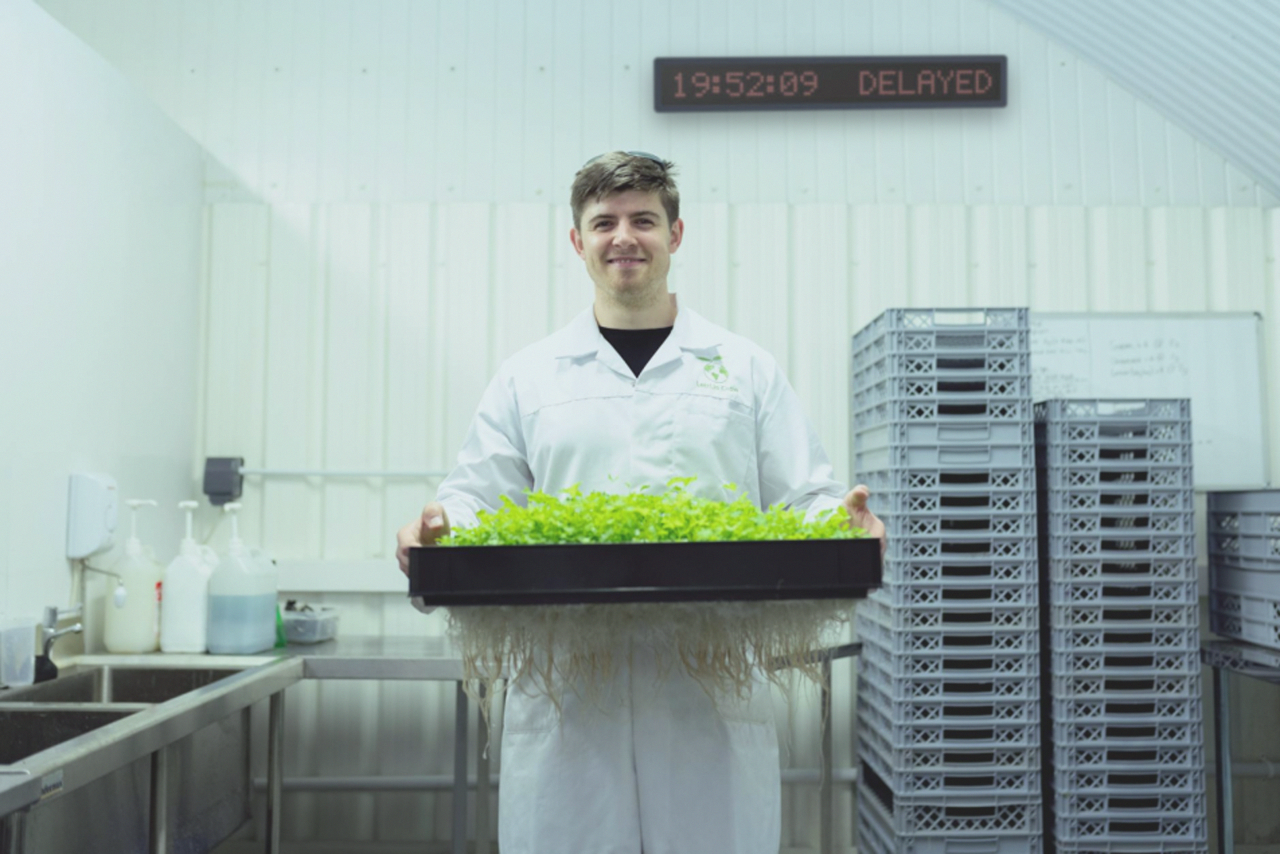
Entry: 19 h 52 min 09 s
